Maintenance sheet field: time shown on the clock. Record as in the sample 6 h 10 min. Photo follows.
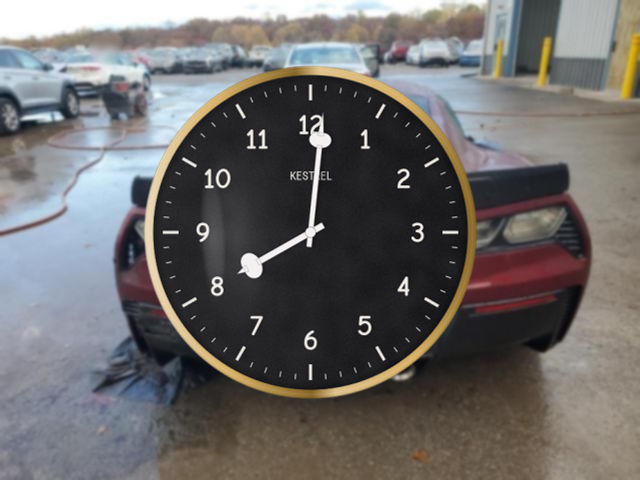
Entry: 8 h 01 min
